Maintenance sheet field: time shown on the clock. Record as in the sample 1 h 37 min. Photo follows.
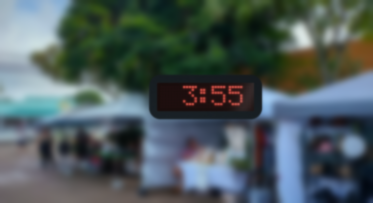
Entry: 3 h 55 min
